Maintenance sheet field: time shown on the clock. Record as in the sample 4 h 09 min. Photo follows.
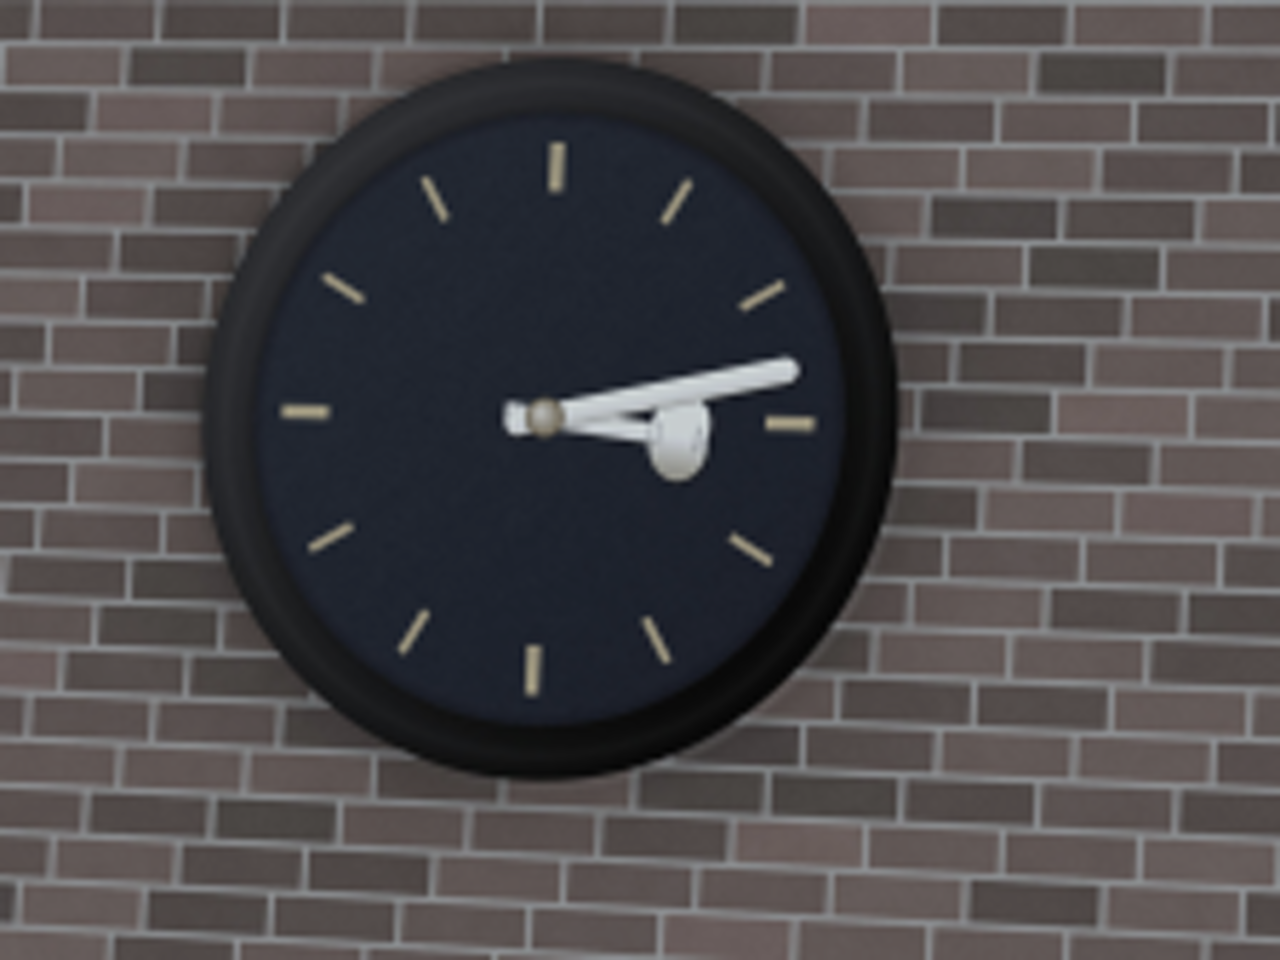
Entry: 3 h 13 min
